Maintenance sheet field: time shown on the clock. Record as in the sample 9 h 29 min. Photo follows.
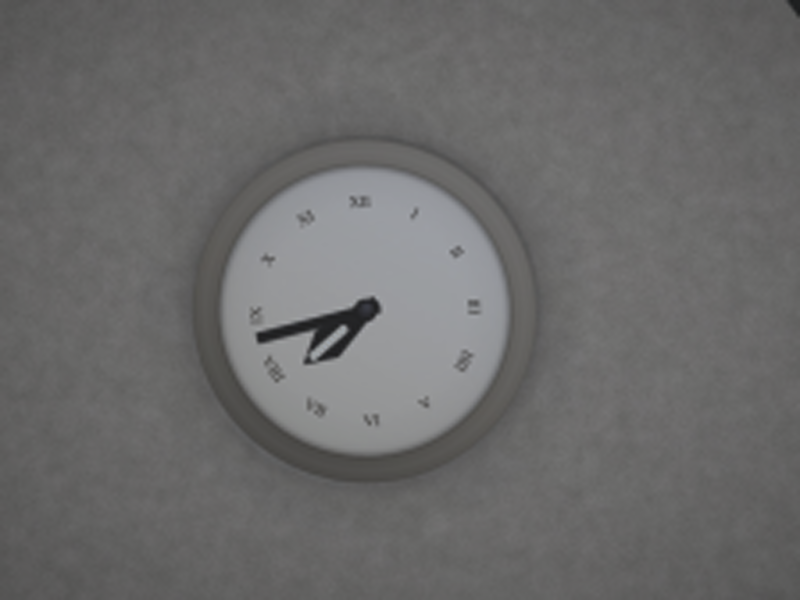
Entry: 7 h 43 min
